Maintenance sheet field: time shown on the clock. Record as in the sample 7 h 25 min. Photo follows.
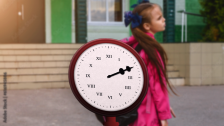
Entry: 2 h 11 min
